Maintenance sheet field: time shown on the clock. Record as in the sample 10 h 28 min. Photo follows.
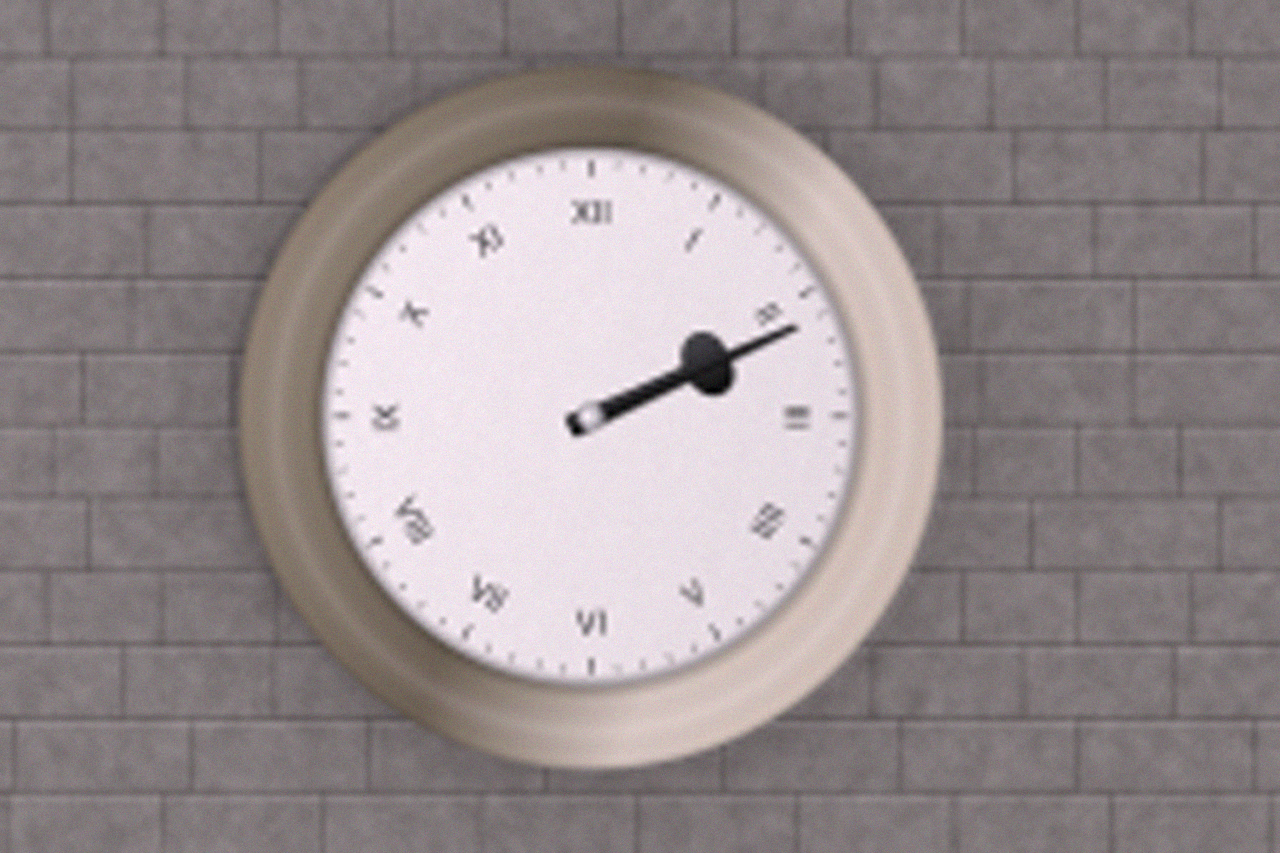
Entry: 2 h 11 min
